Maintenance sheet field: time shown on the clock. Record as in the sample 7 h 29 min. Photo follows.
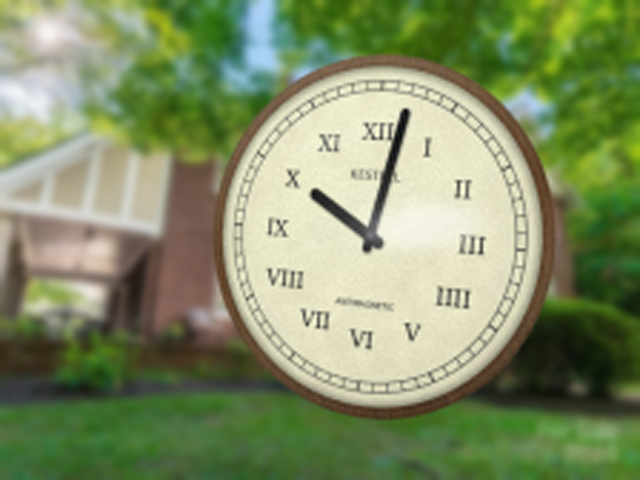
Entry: 10 h 02 min
